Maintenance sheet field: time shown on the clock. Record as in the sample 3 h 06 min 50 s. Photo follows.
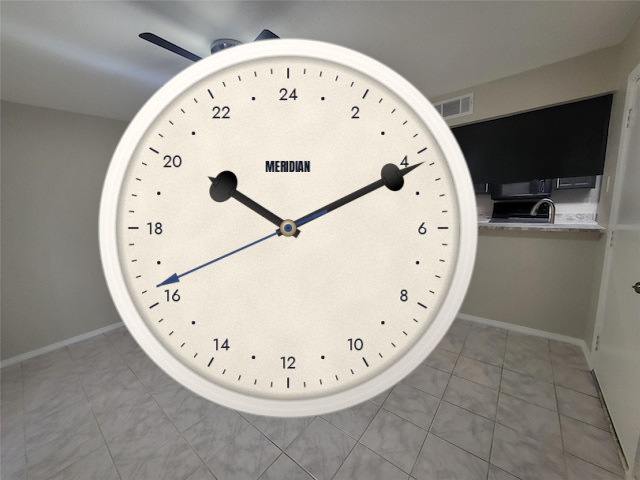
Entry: 20 h 10 min 41 s
